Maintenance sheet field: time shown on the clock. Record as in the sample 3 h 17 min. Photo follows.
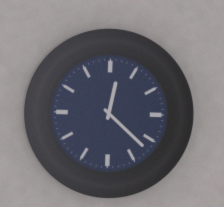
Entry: 12 h 22 min
